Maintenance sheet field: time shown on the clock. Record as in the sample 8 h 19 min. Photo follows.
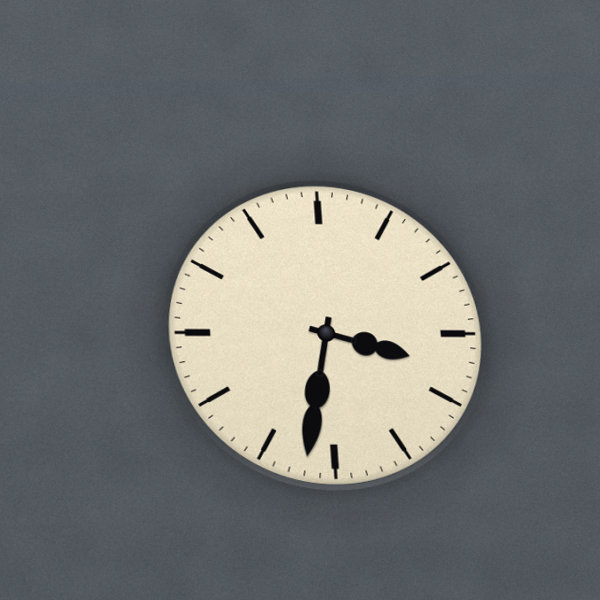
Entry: 3 h 32 min
